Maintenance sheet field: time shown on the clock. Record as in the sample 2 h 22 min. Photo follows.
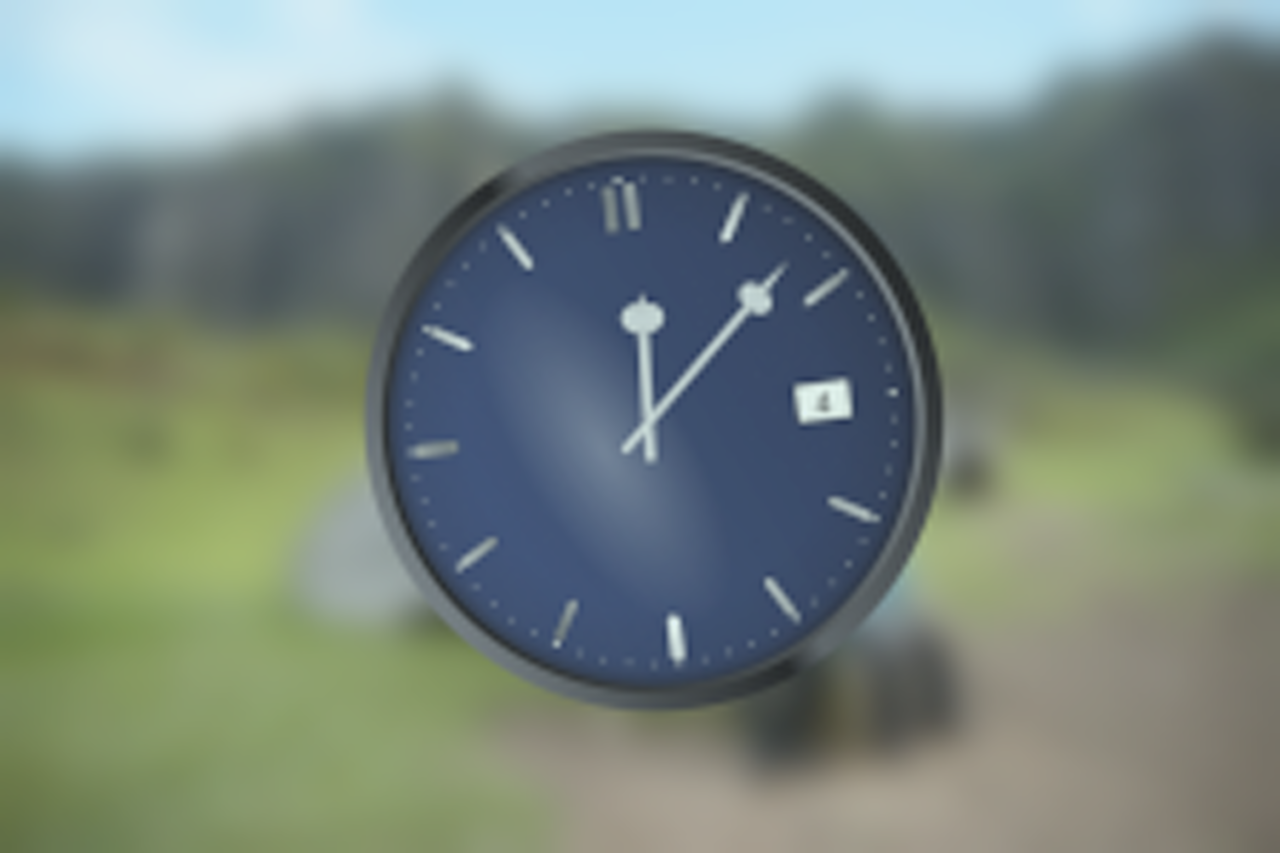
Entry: 12 h 08 min
